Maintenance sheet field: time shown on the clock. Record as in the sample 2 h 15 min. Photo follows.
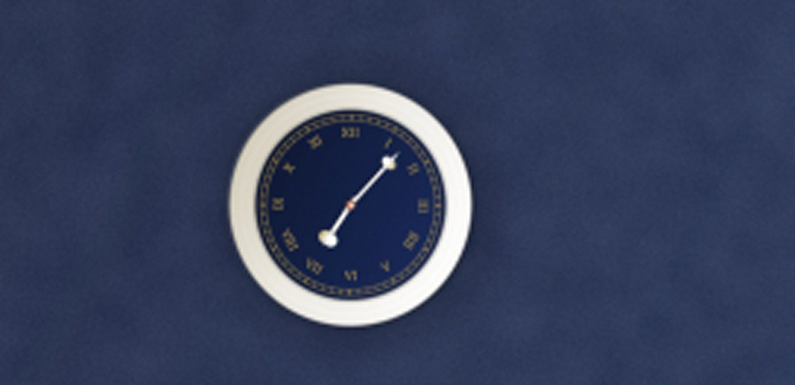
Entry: 7 h 07 min
